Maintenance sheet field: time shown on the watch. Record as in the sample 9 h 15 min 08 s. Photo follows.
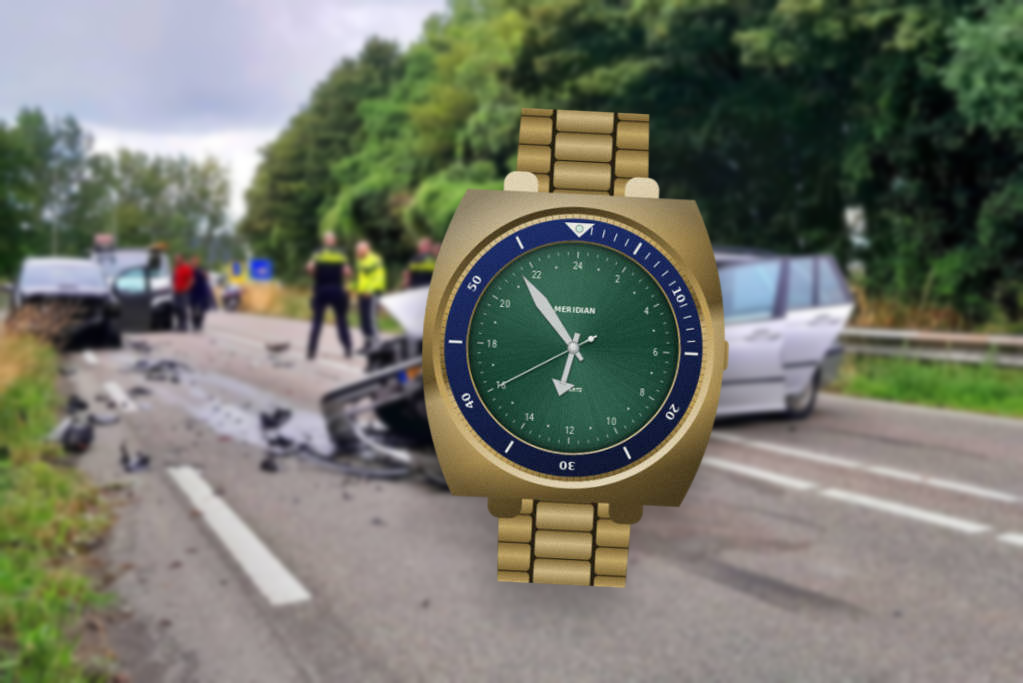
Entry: 12 h 53 min 40 s
